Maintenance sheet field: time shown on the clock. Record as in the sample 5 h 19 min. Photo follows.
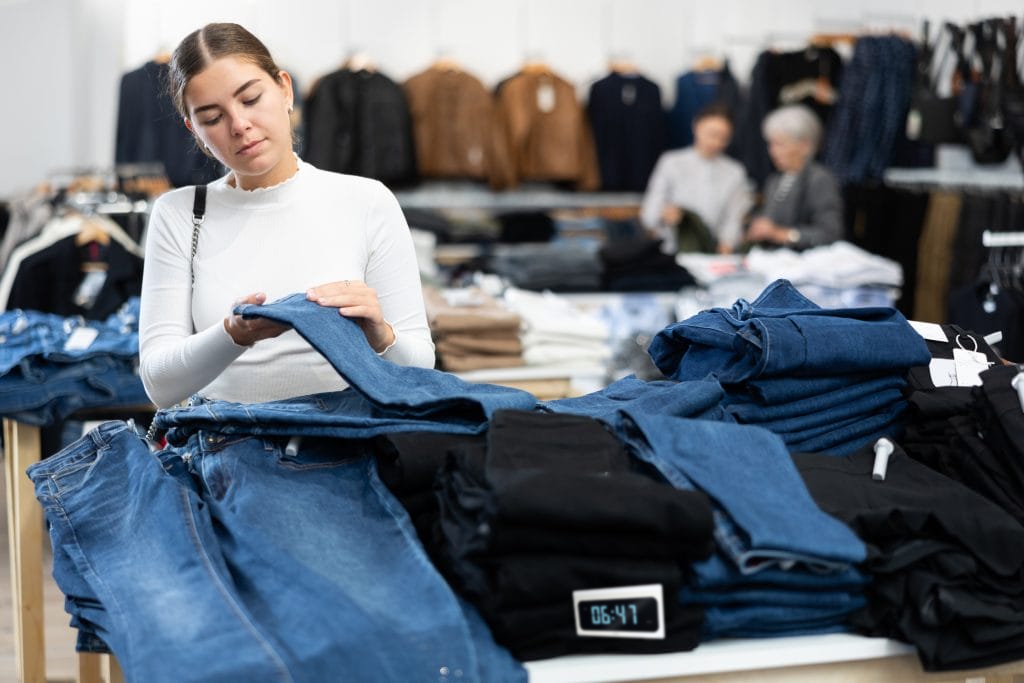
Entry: 6 h 47 min
